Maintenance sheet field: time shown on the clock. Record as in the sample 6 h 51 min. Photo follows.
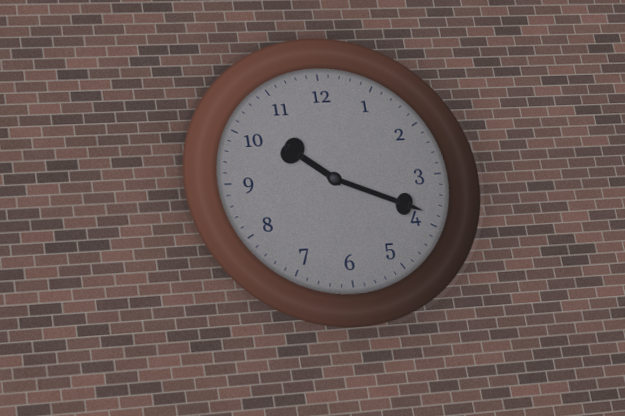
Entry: 10 h 19 min
